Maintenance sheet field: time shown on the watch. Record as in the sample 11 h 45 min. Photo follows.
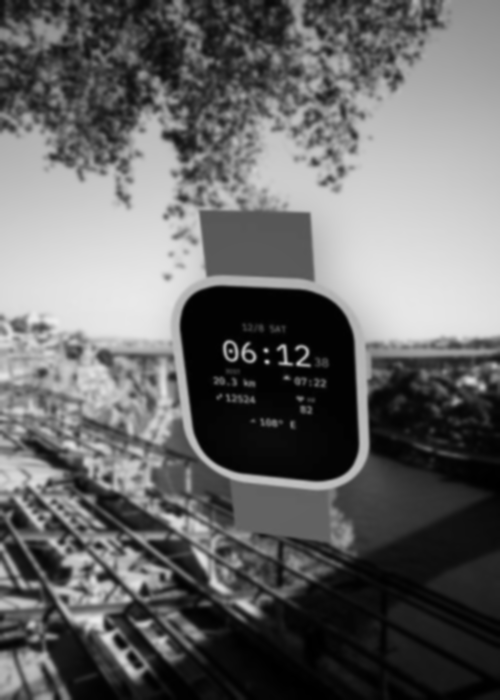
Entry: 6 h 12 min
